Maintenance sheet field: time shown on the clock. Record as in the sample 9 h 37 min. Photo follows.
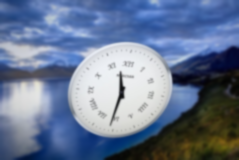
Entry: 11 h 31 min
